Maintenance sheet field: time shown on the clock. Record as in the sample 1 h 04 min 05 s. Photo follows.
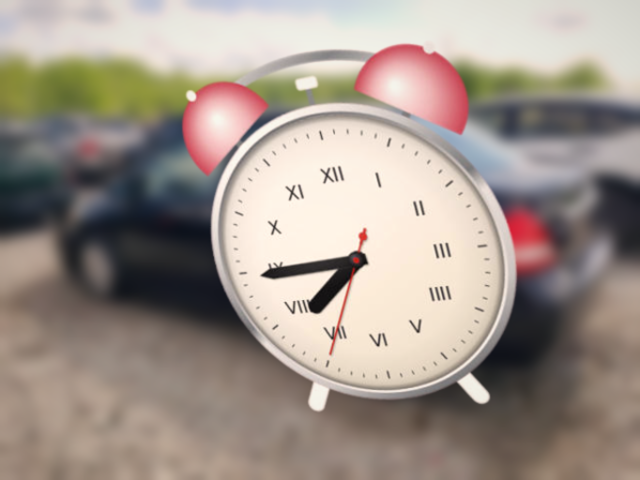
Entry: 7 h 44 min 35 s
